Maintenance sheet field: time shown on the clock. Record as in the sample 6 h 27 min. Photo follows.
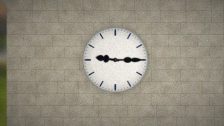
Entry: 9 h 15 min
